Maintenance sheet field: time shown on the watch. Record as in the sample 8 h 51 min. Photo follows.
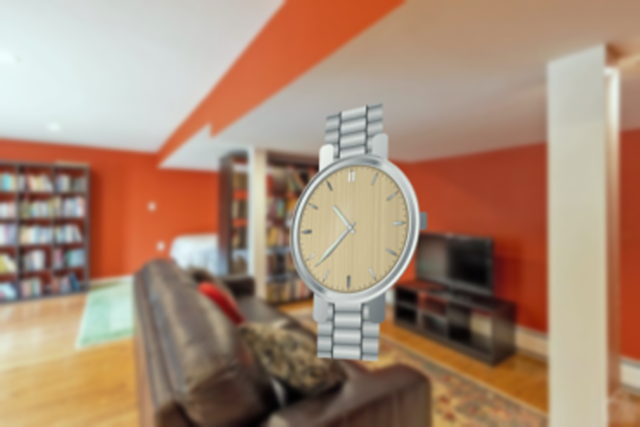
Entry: 10 h 38 min
